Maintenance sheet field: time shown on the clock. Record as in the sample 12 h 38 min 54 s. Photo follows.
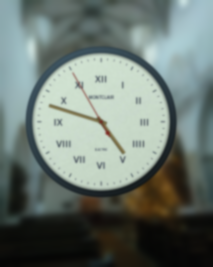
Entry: 4 h 47 min 55 s
